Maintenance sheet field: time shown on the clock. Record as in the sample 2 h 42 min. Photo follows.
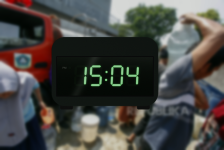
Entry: 15 h 04 min
